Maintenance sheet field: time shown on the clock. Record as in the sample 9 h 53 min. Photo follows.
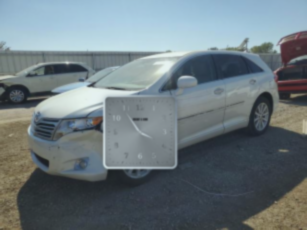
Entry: 3 h 54 min
